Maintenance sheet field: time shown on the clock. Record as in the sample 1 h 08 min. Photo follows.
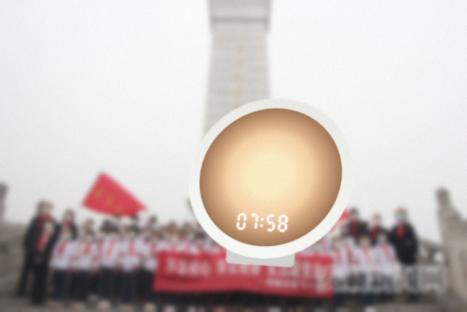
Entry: 7 h 58 min
